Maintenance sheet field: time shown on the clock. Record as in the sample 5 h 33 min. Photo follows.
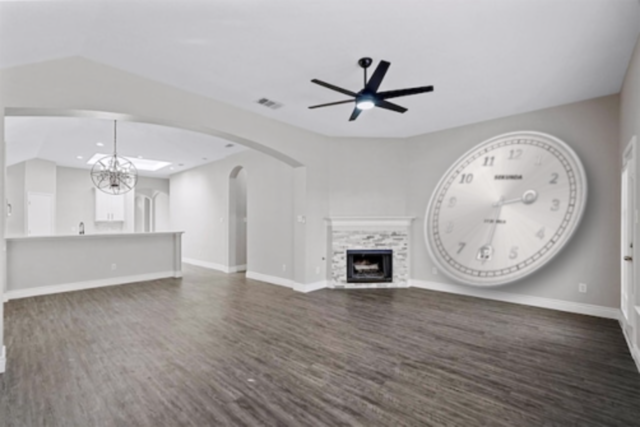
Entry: 2 h 30 min
